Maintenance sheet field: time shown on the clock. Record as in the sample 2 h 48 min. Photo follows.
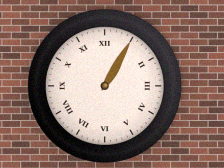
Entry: 1 h 05 min
